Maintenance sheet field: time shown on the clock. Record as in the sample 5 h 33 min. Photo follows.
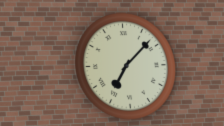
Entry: 7 h 08 min
